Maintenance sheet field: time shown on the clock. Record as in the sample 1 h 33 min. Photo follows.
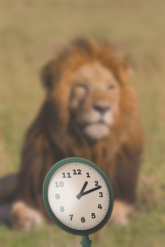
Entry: 1 h 12 min
